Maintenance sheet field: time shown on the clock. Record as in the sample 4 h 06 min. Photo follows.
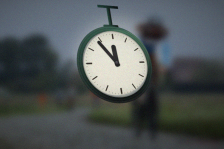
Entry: 11 h 54 min
